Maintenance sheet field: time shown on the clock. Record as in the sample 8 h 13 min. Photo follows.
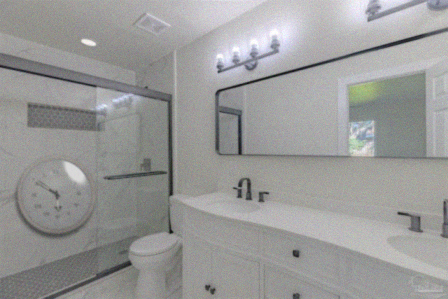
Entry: 5 h 51 min
